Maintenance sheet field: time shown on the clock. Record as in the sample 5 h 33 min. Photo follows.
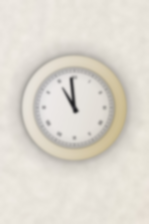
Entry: 10 h 59 min
